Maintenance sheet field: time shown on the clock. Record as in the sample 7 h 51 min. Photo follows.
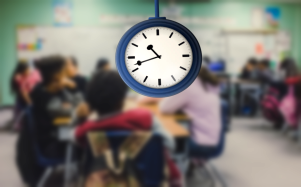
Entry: 10 h 42 min
